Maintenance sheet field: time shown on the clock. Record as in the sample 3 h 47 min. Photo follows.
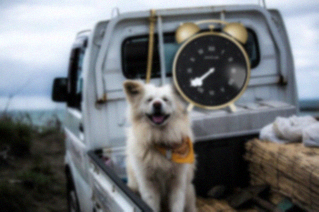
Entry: 7 h 39 min
